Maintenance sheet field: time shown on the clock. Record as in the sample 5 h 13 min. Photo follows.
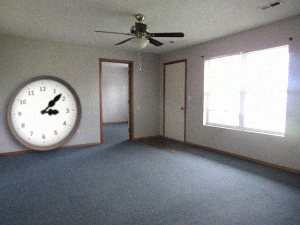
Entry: 3 h 08 min
